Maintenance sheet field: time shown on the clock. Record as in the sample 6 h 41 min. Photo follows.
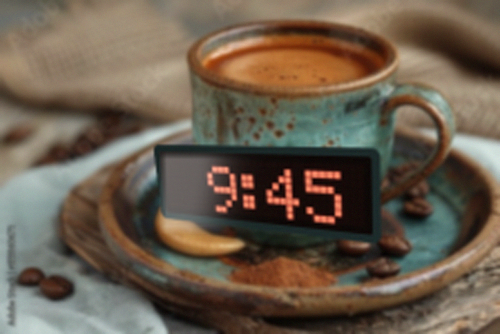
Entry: 9 h 45 min
